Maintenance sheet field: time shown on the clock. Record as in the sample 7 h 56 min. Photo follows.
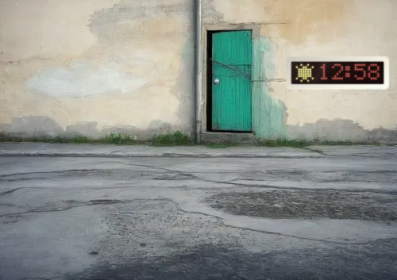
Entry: 12 h 58 min
